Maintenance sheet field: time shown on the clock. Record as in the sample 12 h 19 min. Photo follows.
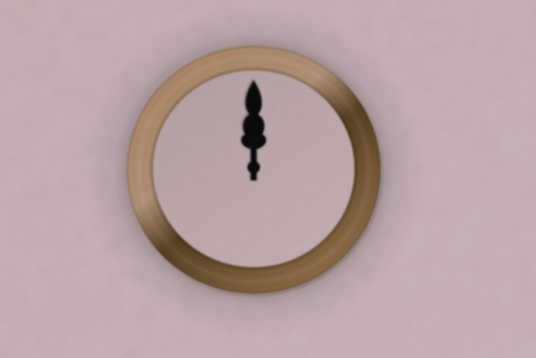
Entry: 12 h 00 min
